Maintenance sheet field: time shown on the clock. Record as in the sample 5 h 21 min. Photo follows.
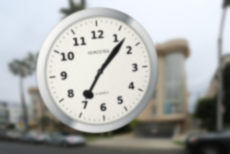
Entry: 7 h 07 min
